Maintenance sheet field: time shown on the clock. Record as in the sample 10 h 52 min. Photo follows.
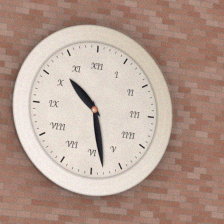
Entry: 10 h 28 min
